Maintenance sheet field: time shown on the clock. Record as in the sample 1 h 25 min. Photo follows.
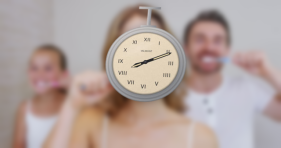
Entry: 8 h 11 min
